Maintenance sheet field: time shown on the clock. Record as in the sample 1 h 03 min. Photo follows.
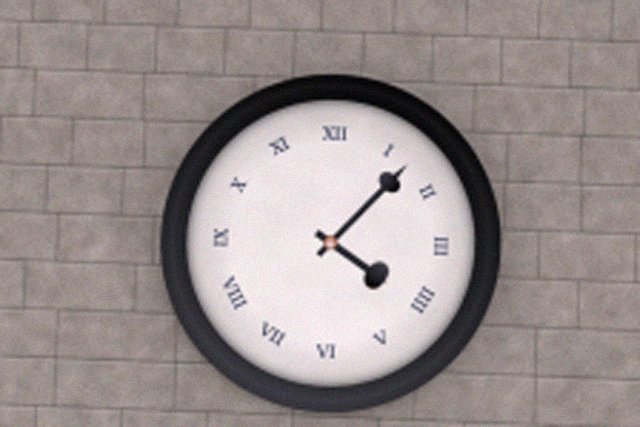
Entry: 4 h 07 min
